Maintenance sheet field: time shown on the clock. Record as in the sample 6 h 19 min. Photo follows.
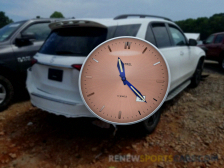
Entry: 11 h 22 min
